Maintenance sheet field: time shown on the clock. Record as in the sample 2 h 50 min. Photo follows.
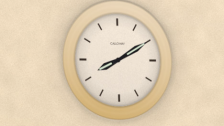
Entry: 8 h 10 min
